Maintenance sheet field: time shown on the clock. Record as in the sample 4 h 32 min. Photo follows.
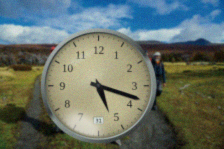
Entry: 5 h 18 min
